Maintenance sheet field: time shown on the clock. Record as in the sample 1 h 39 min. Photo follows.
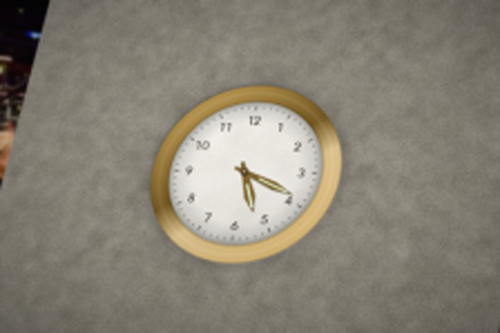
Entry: 5 h 19 min
